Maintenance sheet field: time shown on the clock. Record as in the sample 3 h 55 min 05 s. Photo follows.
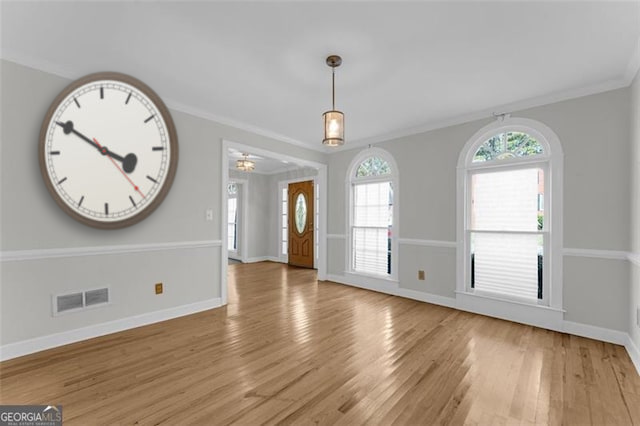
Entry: 3 h 50 min 23 s
